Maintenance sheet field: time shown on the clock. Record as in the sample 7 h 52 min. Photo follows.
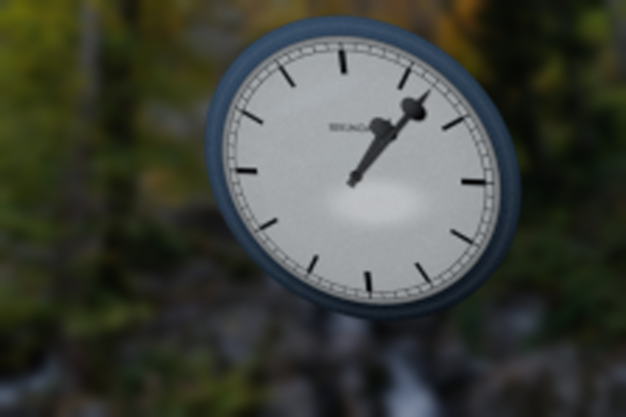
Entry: 1 h 07 min
